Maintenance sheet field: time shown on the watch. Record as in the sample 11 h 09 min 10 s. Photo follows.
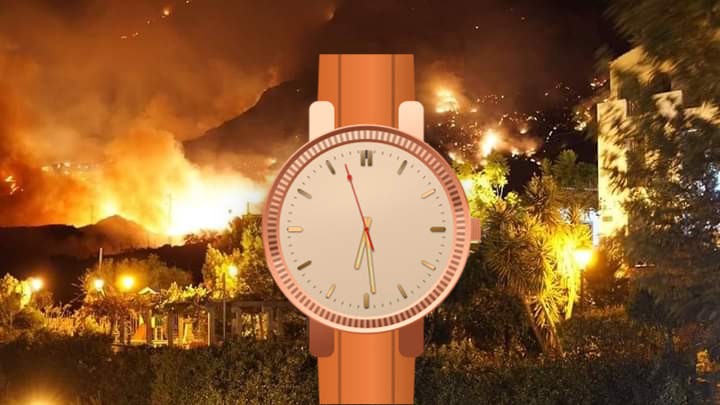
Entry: 6 h 28 min 57 s
